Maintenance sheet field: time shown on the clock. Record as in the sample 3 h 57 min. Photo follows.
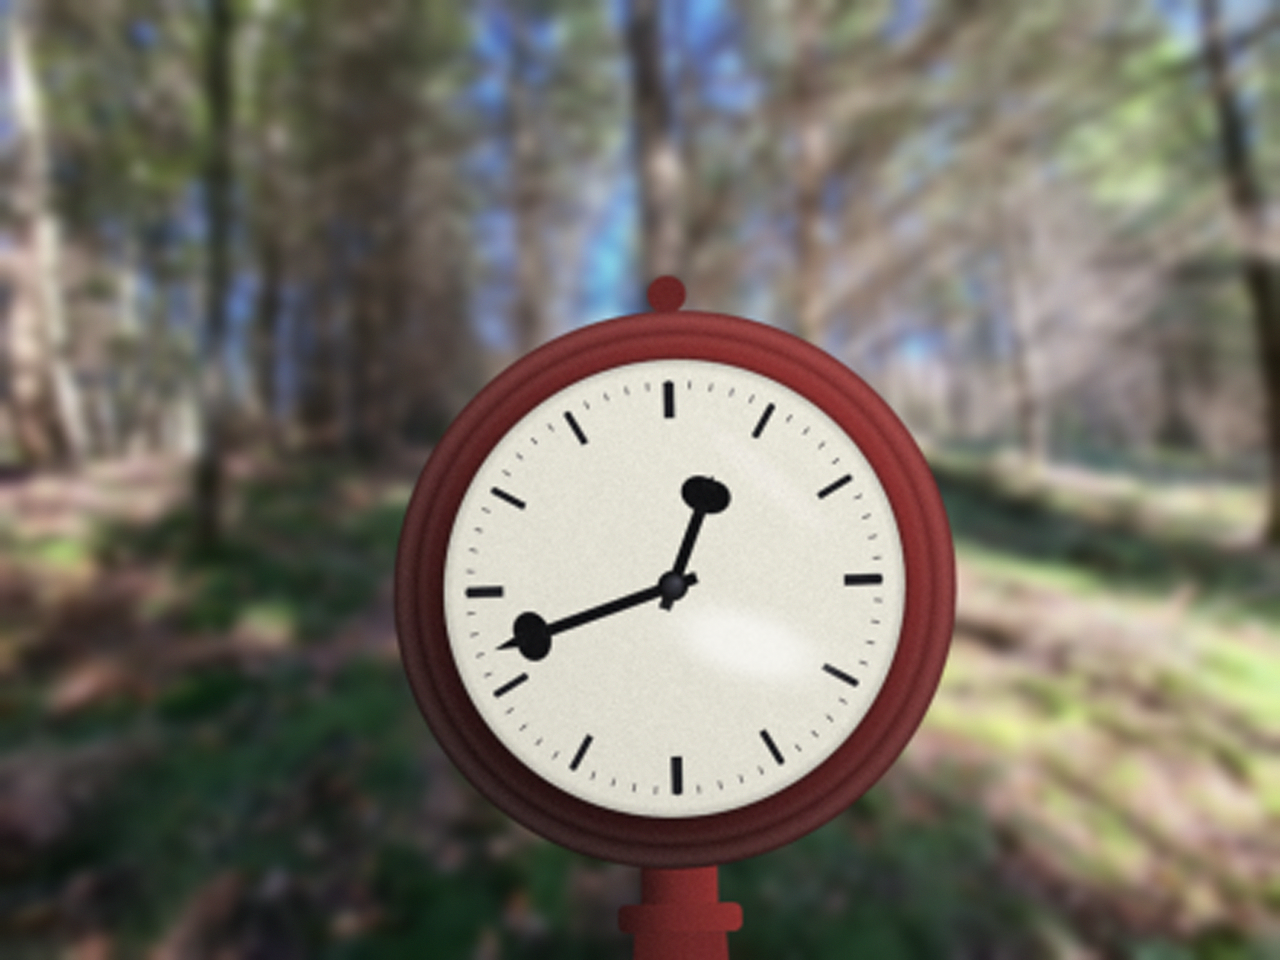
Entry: 12 h 42 min
